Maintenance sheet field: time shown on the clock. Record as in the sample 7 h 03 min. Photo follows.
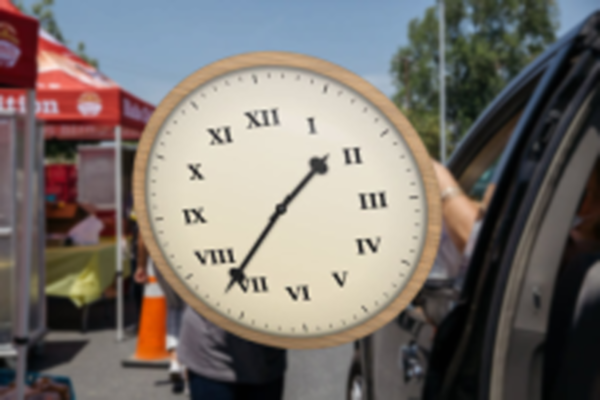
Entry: 1 h 37 min
